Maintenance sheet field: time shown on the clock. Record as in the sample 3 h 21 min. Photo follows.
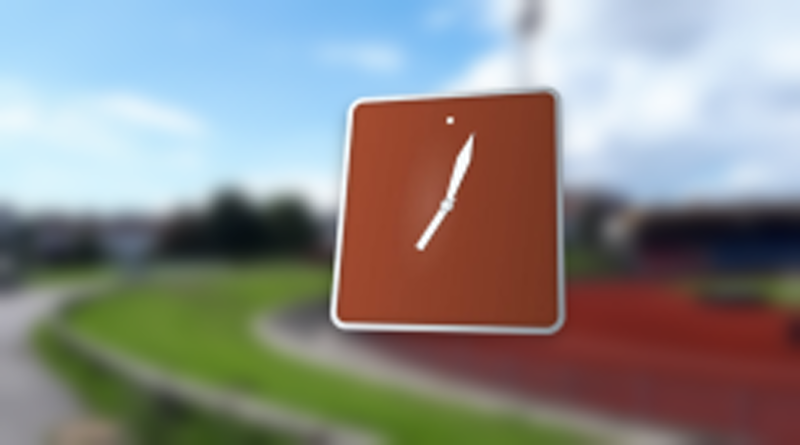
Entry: 7 h 03 min
